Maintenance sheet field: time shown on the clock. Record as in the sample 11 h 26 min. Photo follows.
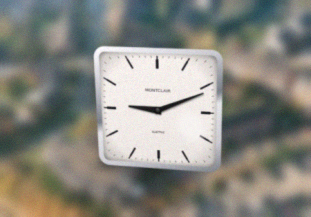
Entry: 9 h 11 min
